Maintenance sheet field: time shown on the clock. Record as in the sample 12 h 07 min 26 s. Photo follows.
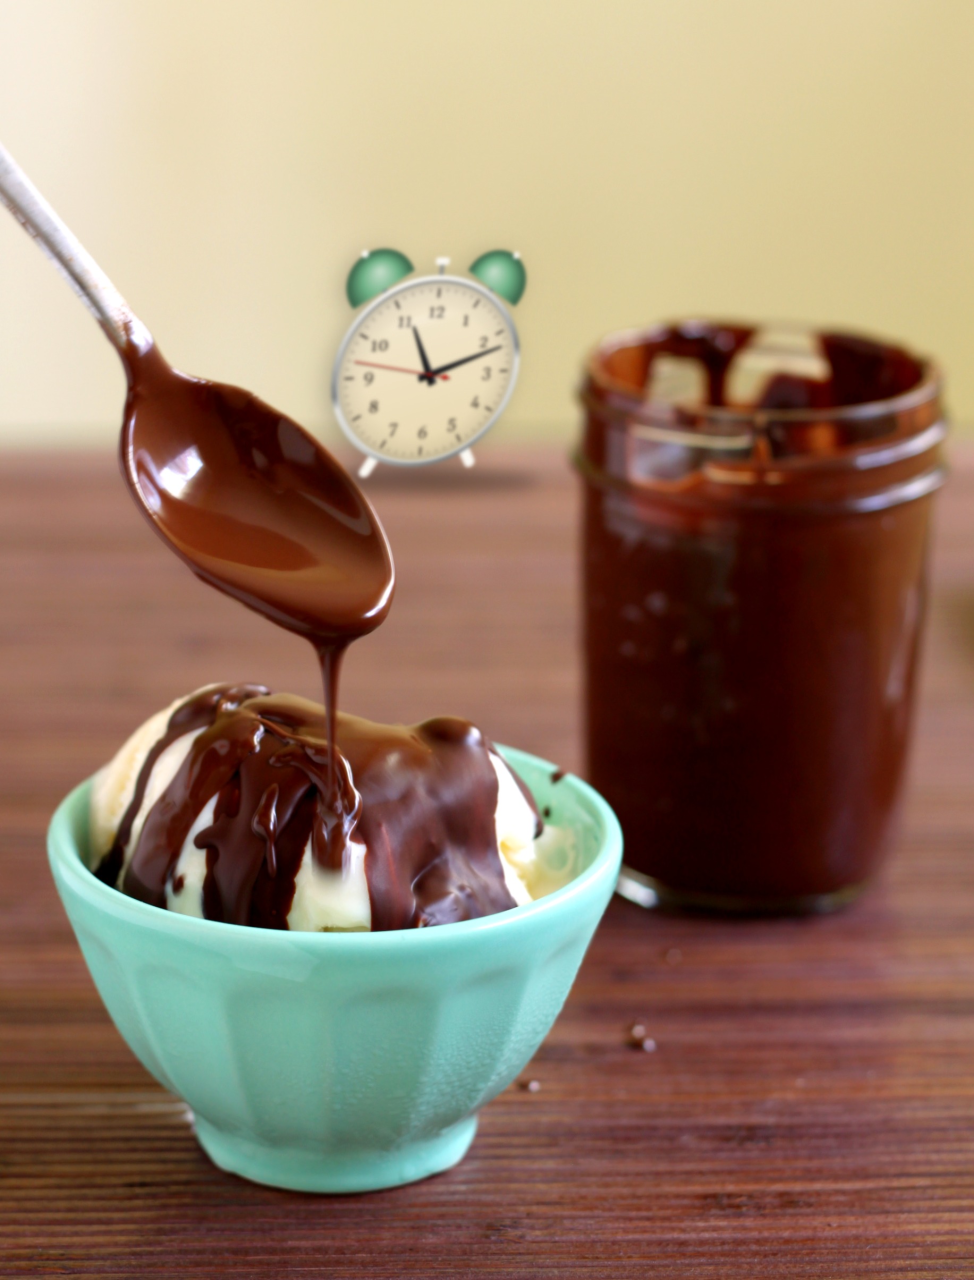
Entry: 11 h 11 min 47 s
